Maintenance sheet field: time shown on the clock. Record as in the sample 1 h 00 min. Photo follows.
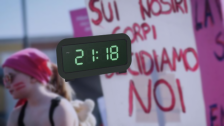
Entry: 21 h 18 min
